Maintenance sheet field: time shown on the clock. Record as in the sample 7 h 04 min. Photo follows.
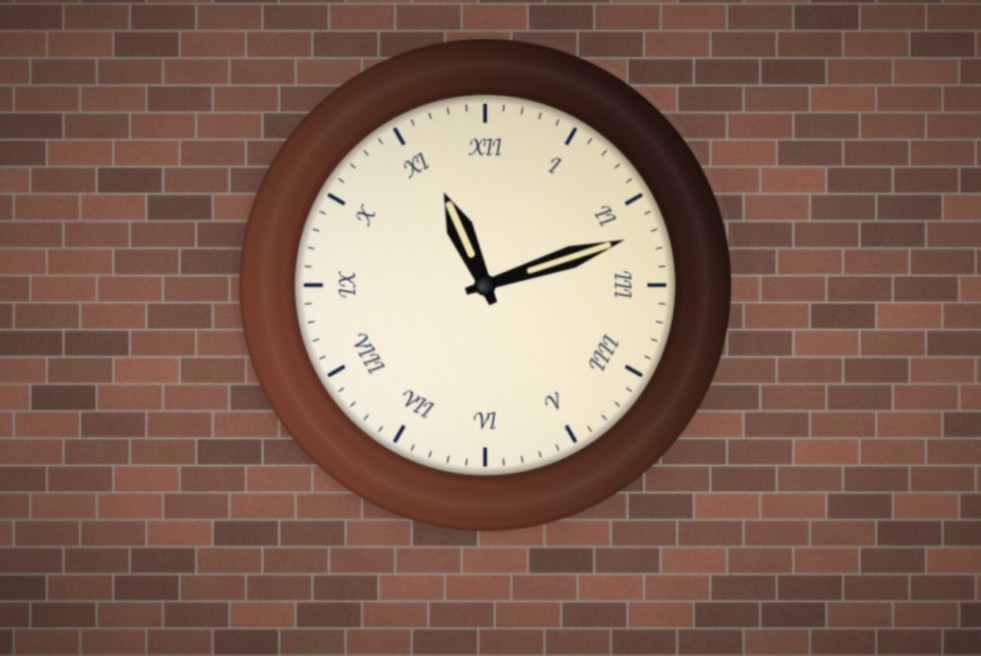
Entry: 11 h 12 min
